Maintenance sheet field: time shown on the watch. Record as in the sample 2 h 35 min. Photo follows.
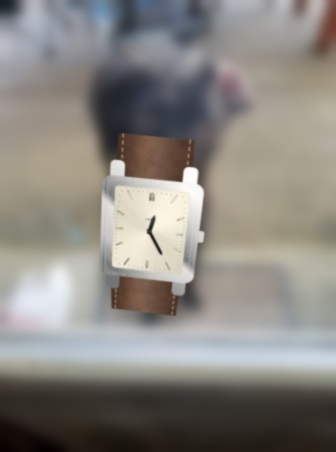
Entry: 12 h 25 min
